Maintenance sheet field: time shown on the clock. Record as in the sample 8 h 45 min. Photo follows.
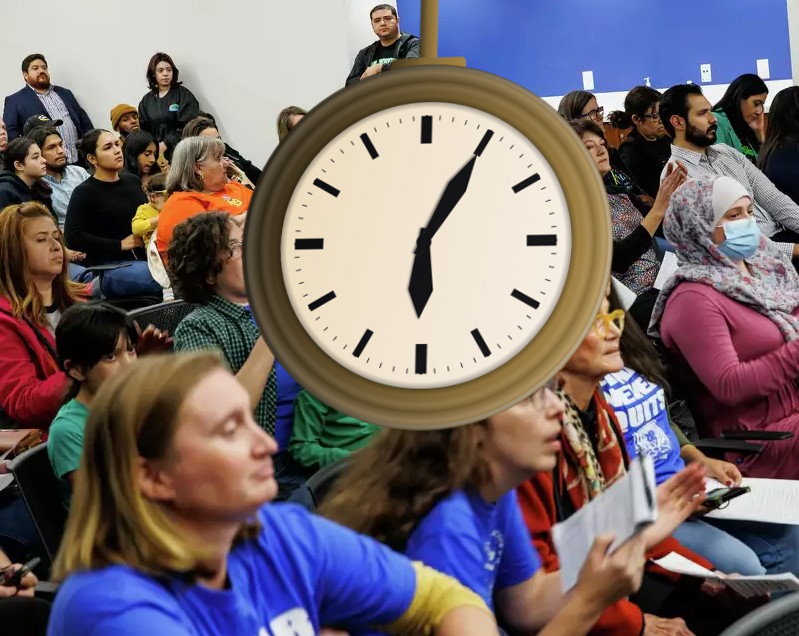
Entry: 6 h 05 min
